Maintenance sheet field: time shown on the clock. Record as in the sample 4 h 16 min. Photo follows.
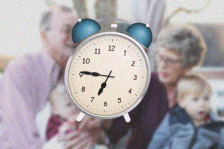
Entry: 6 h 46 min
